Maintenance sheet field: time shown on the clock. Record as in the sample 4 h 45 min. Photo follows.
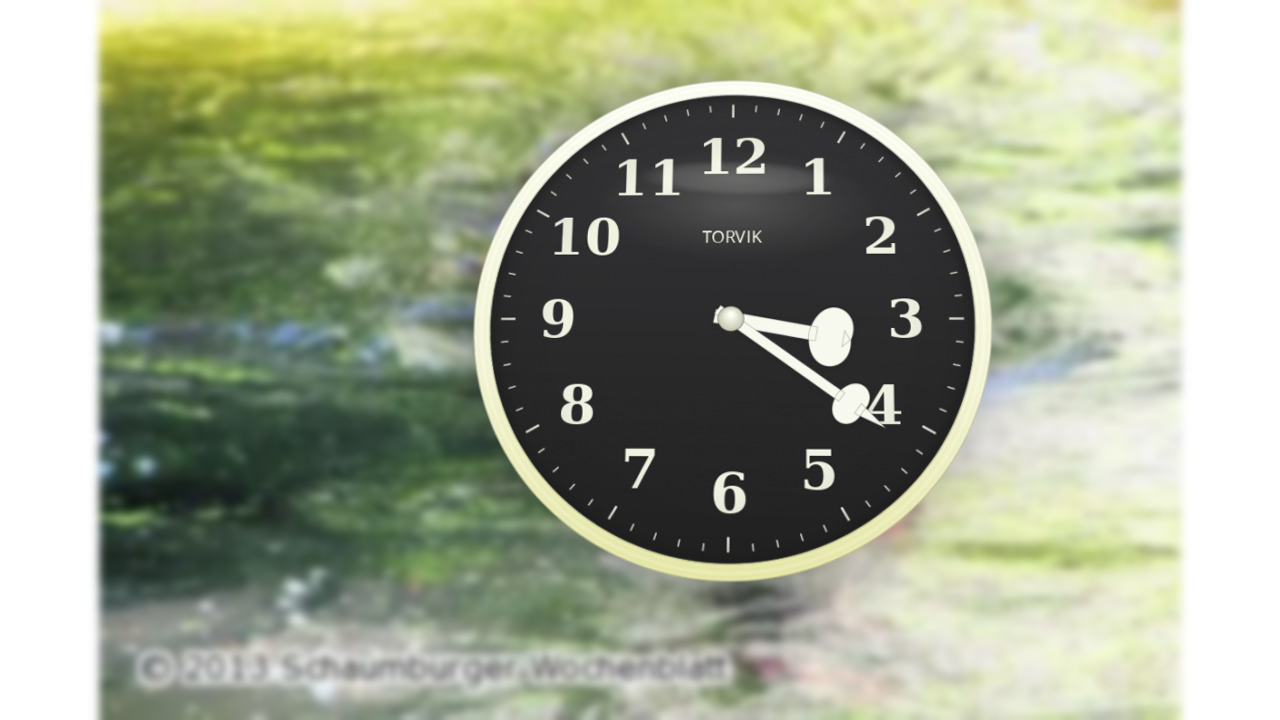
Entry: 3 h 21 min
